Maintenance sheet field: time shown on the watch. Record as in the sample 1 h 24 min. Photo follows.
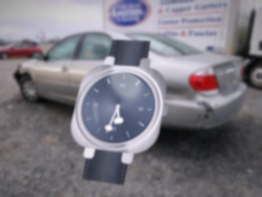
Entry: 5 h 32 min
